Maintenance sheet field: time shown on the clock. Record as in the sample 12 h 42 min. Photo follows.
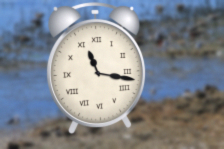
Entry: 11 h 17 min
